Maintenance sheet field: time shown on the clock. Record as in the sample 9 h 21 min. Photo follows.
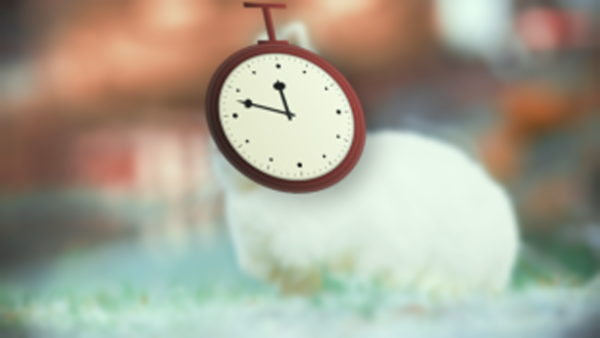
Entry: 11 h 48 min
